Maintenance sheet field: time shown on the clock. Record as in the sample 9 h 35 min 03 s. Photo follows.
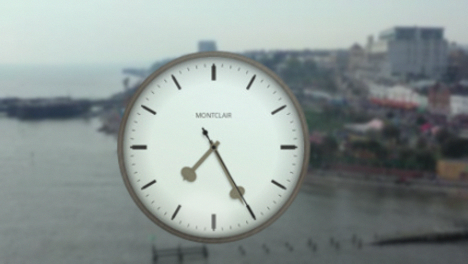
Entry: 7 h 25 min 25 s
